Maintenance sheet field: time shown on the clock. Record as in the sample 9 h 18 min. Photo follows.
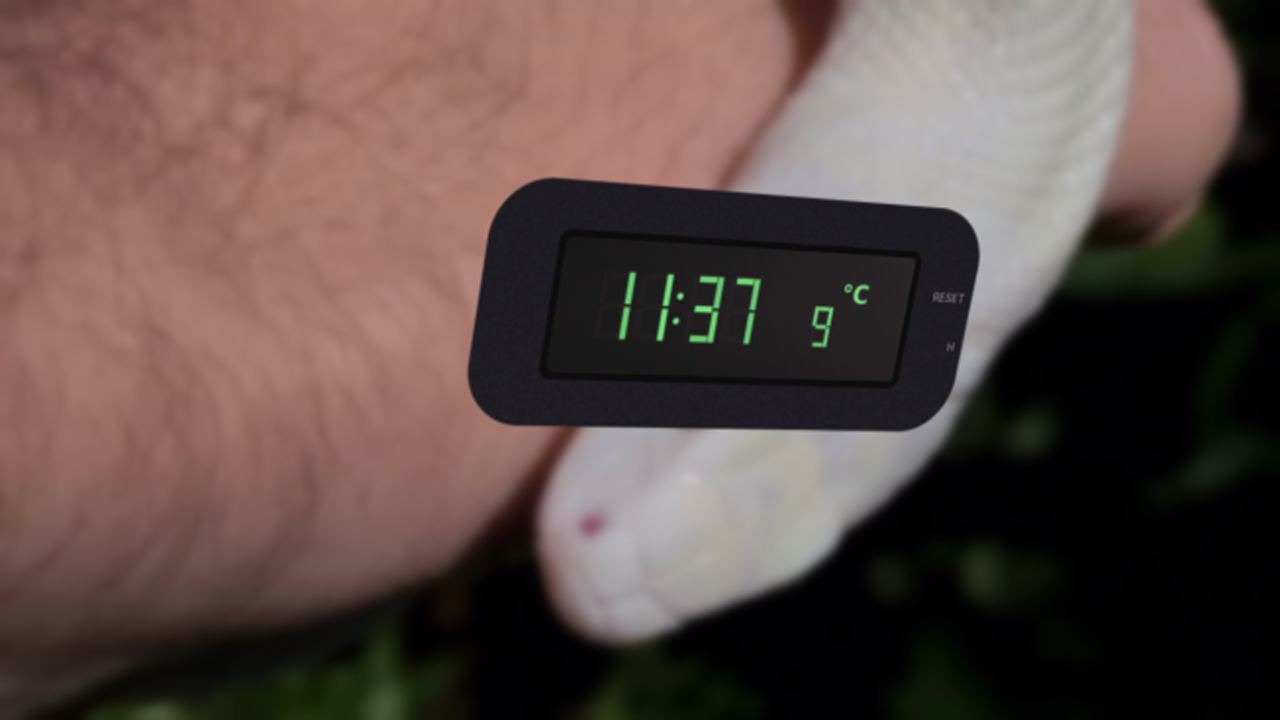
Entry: 11 h 37 min
